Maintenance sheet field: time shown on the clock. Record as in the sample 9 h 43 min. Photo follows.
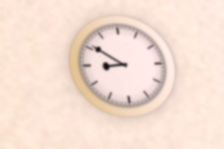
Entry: 8 h 51 min
